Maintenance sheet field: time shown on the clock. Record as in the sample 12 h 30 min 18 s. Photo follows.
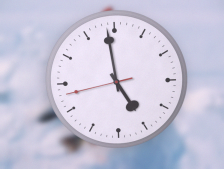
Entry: 4 h 58 min 43 s
